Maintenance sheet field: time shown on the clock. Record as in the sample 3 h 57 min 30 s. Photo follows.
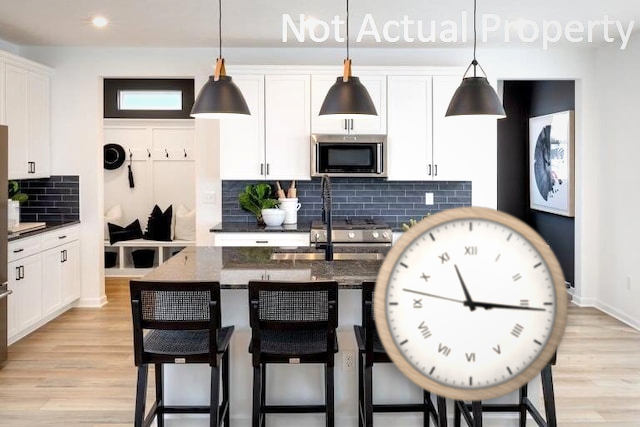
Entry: 11 h 15 min 47 s
